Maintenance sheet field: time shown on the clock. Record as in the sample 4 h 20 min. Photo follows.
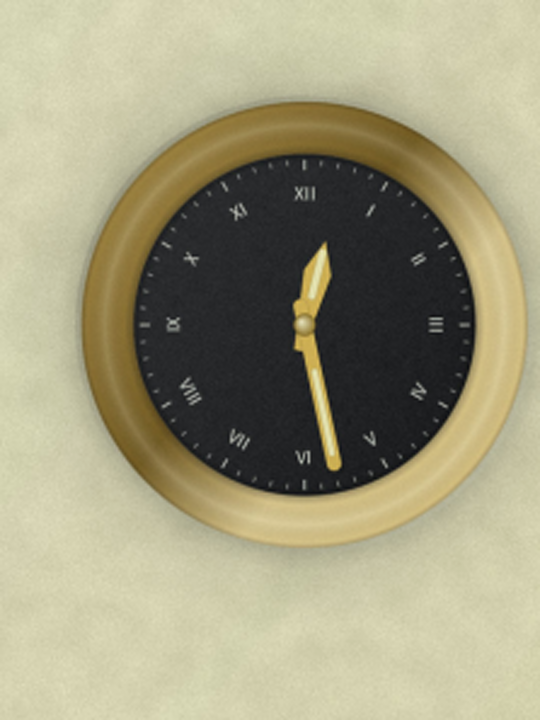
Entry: 12 h 28 min
